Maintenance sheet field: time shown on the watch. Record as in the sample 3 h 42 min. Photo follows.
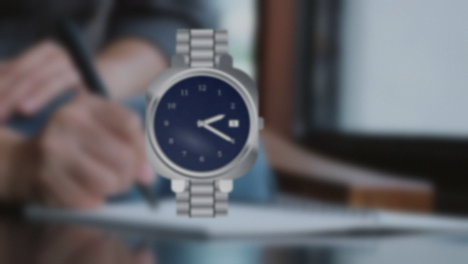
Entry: 2 h 20 min
